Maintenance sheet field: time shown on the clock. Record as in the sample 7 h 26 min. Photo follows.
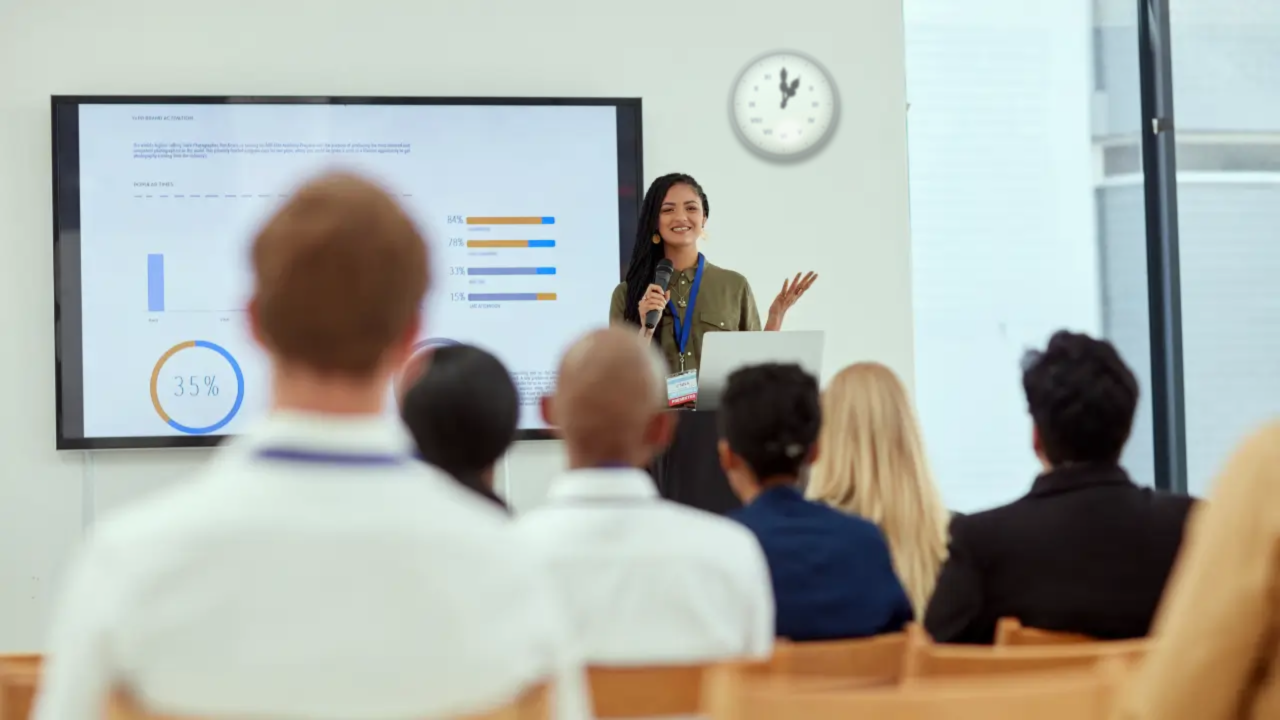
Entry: 1 h 00 min
